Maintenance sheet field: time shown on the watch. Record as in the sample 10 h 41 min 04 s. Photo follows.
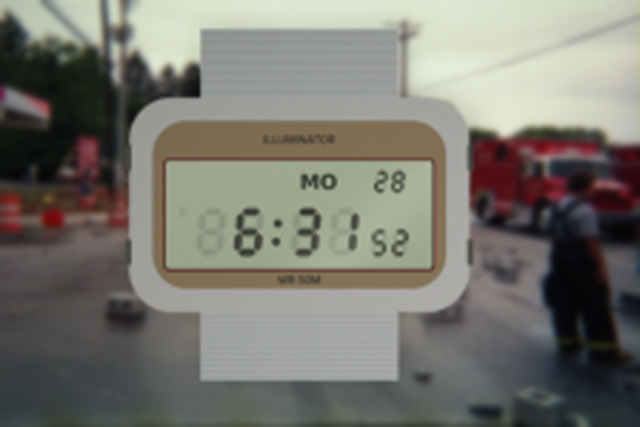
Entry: 6 h 31 min 52 s
